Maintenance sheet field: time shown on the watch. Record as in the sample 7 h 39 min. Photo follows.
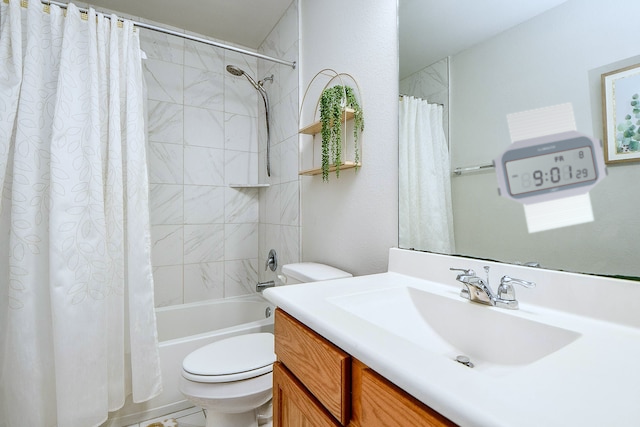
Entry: 9 h 01 min
